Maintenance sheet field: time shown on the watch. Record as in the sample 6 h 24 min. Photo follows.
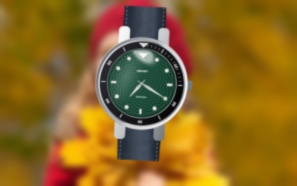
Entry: 7 h 20 min
